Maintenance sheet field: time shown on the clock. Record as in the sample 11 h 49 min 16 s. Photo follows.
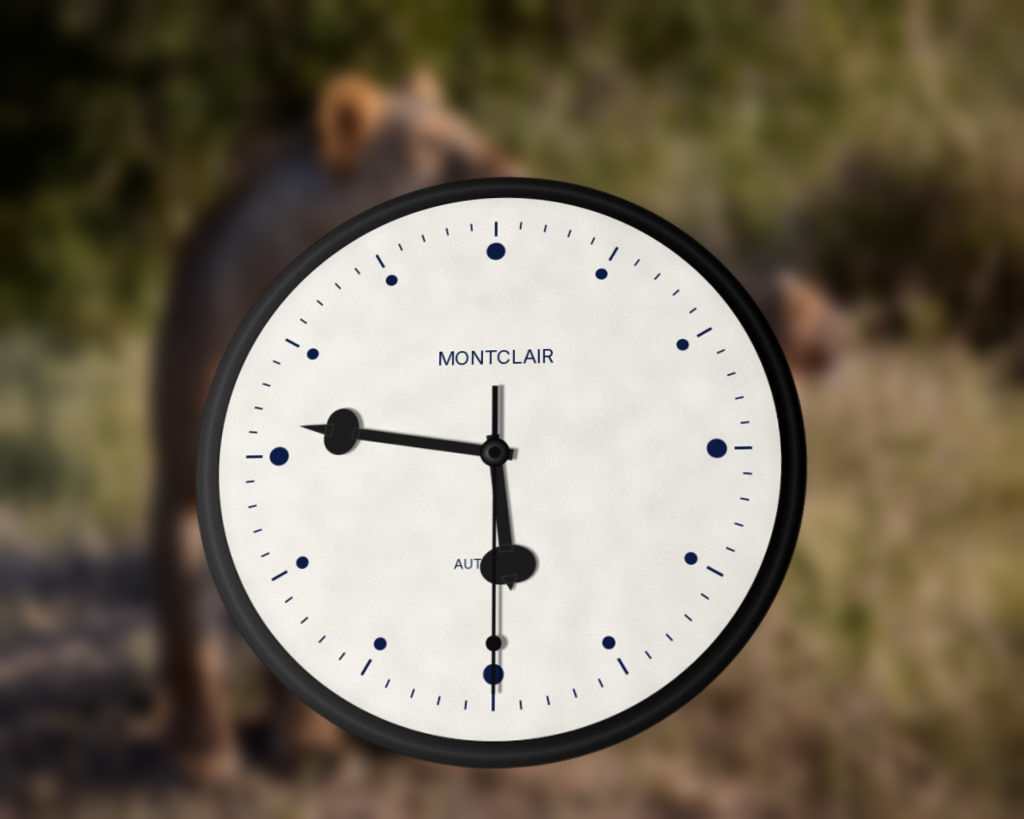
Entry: 5 h 46 min 30 s
